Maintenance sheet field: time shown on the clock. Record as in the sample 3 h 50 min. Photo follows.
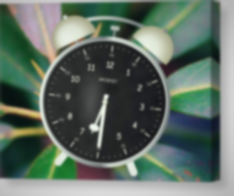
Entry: 6 h 30 min
